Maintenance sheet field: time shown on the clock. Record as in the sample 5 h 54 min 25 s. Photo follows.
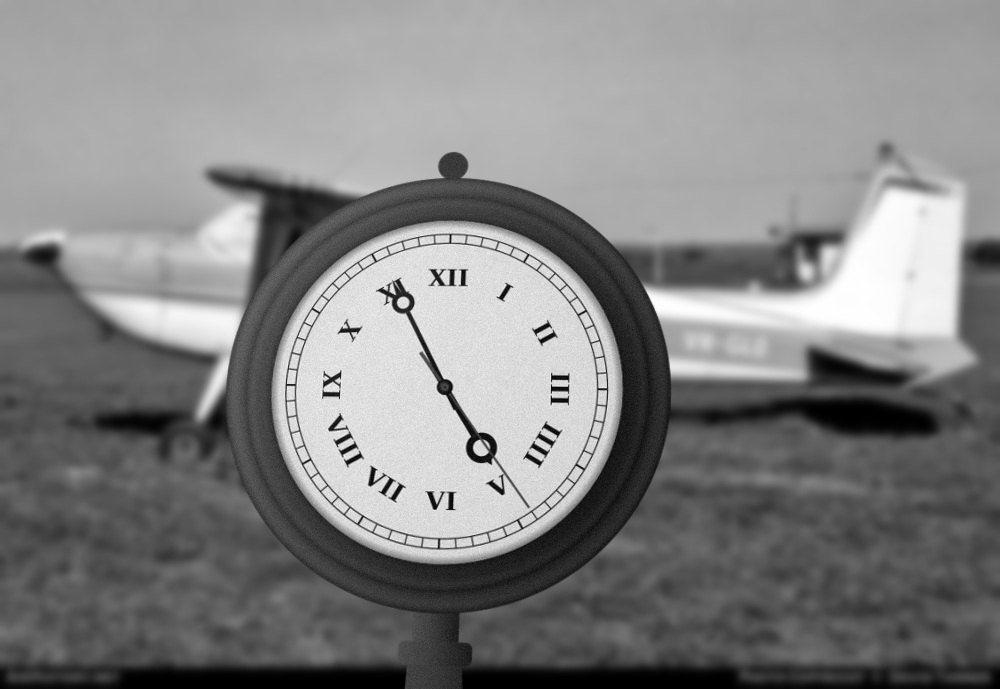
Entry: 4 h 55 min 24 s
